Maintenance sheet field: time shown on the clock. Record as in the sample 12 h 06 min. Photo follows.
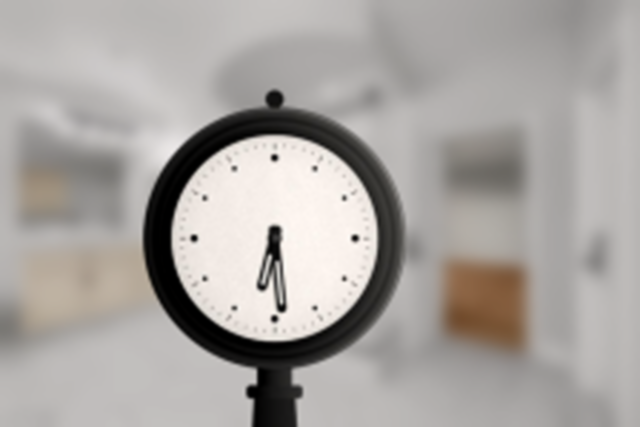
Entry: 6 h 29 min
